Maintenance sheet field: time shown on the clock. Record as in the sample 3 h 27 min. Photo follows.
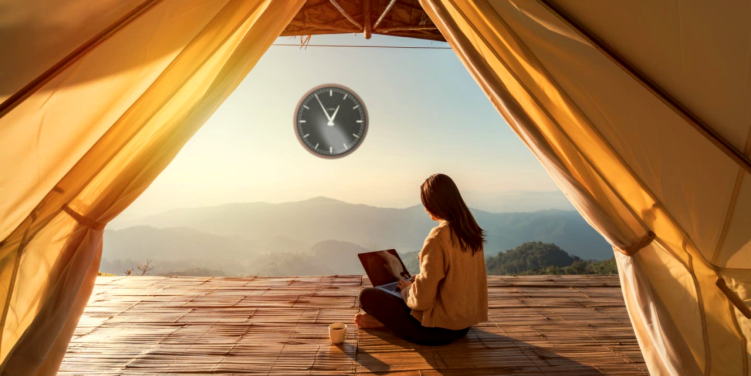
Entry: 12 h 55 min
